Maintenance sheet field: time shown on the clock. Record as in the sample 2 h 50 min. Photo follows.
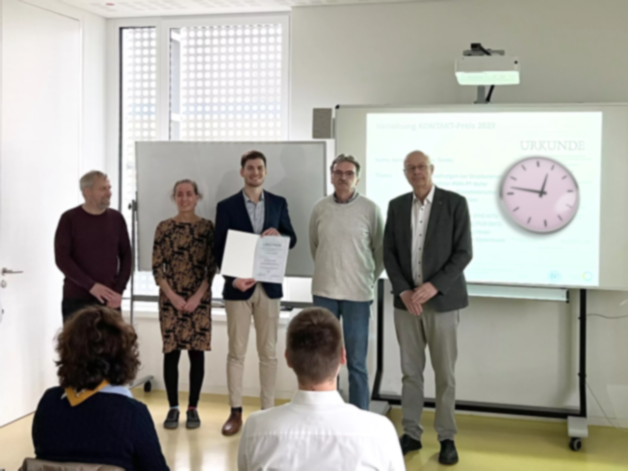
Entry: 12 h 47 min
